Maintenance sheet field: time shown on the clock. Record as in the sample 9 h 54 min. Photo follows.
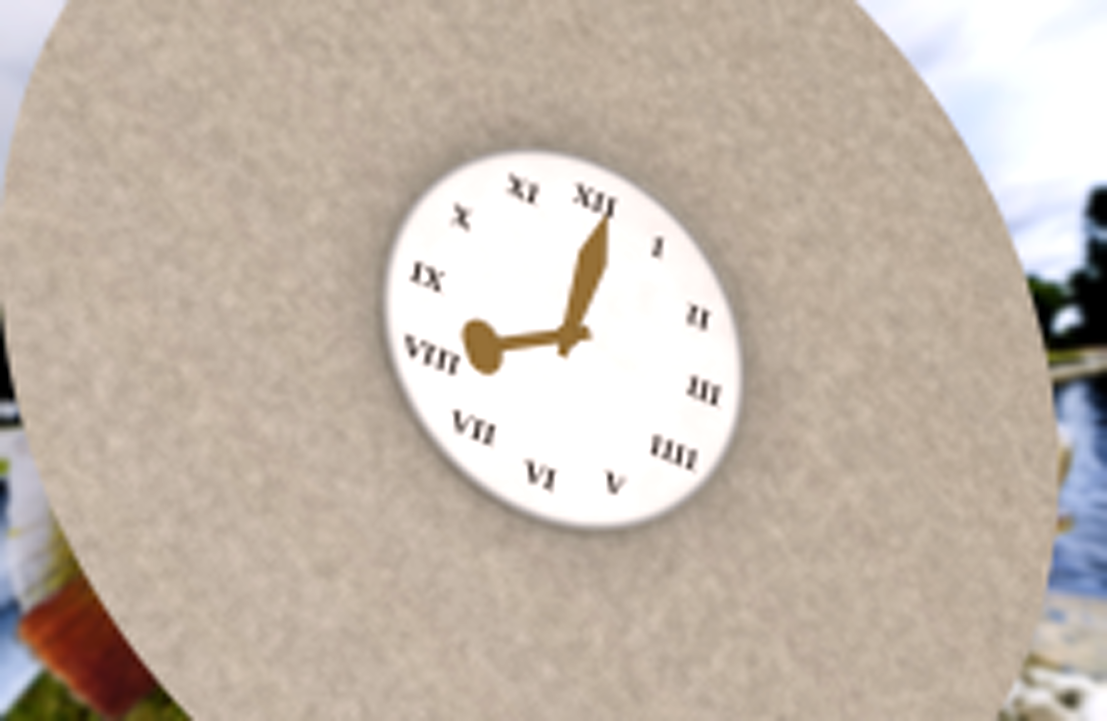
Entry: 8 h 01 min
